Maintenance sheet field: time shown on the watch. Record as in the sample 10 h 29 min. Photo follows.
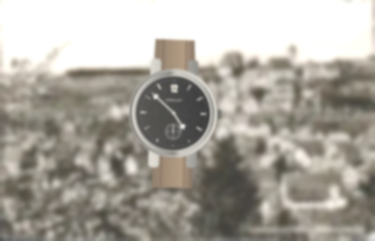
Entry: 4 h 52 min
